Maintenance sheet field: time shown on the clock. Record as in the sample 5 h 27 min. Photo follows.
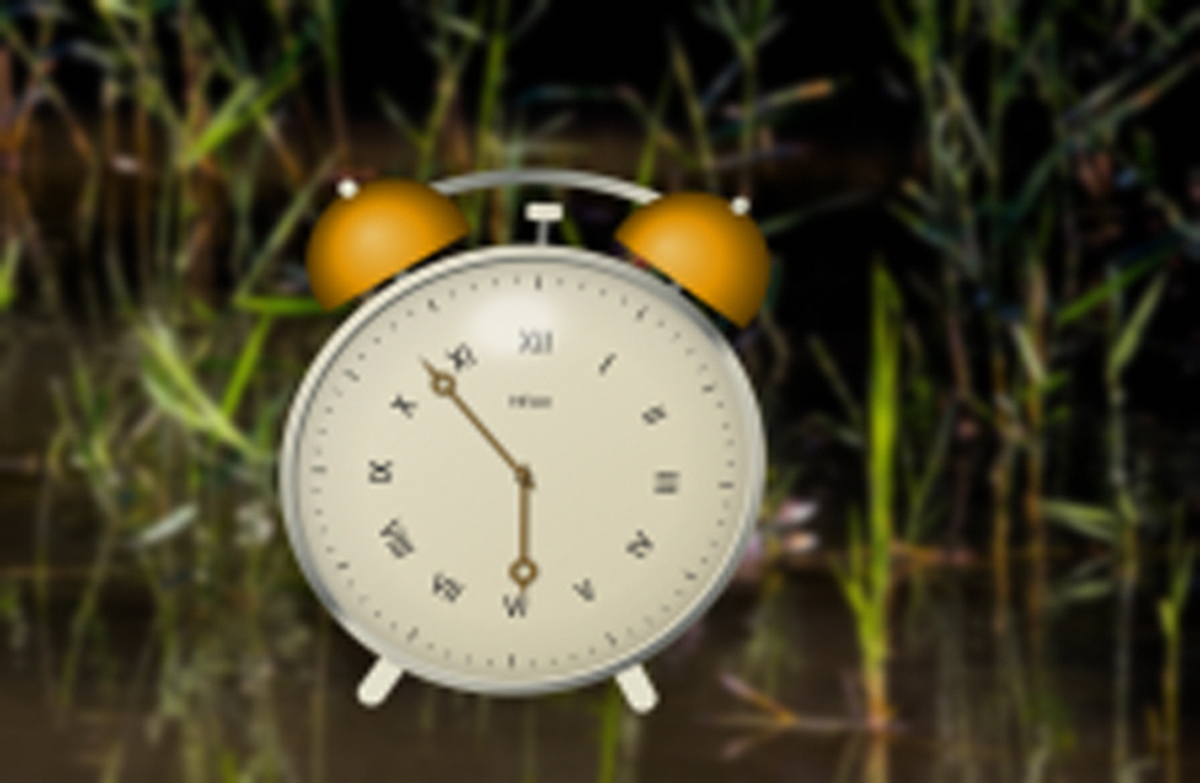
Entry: 5 h 53 min
